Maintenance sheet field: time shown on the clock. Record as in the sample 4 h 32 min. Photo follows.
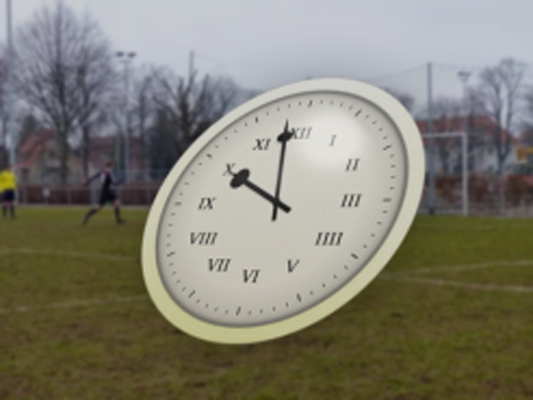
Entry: 9 h 58 min
